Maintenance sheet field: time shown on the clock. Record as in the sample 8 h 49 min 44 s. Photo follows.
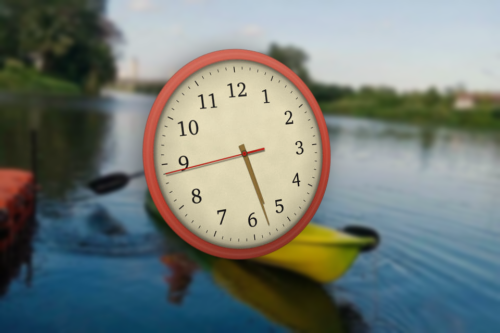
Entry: 5 h 27 min 44 s
